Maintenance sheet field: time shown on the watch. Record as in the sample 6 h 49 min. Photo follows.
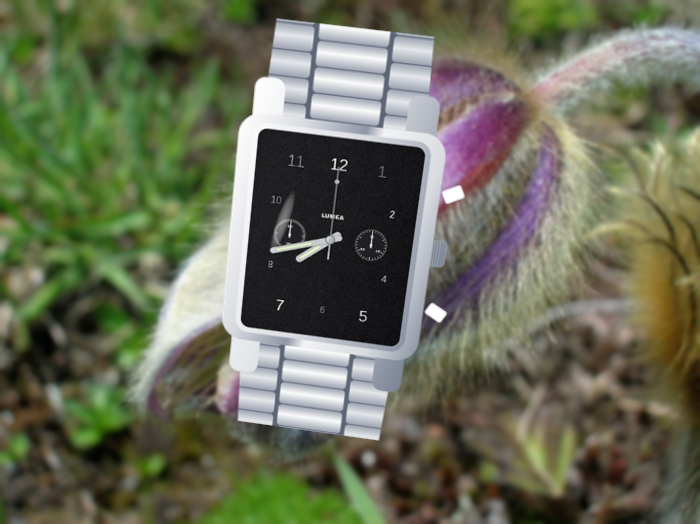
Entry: 7 h 42 min
